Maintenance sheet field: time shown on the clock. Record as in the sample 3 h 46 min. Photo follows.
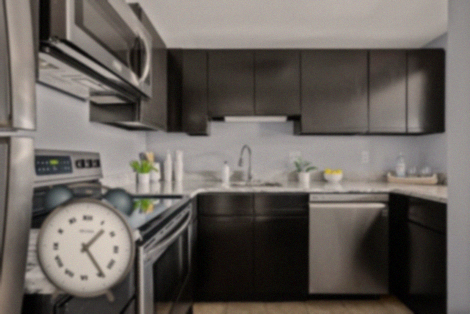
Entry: 1 h 24 min
